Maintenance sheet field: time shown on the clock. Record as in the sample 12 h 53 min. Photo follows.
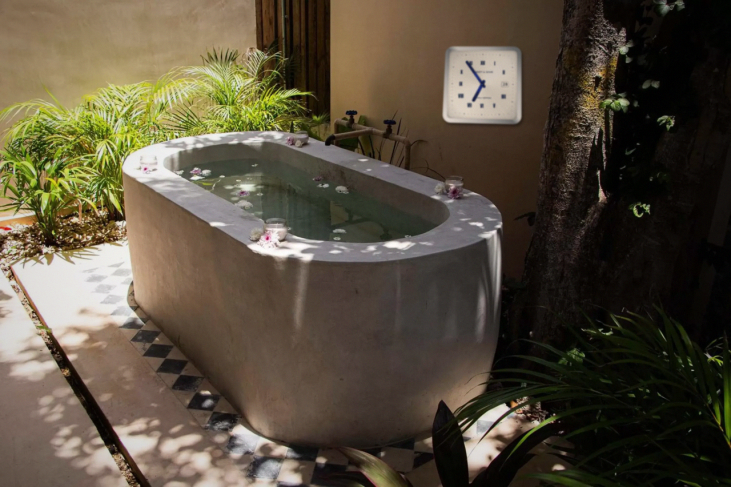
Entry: 6 h 54 min
